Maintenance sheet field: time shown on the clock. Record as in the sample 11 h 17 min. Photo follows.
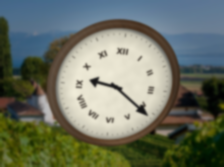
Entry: 9 h 21 min
